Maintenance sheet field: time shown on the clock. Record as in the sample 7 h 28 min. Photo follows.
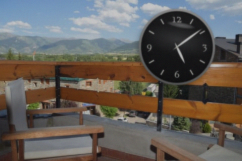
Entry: 5 h 09 min
